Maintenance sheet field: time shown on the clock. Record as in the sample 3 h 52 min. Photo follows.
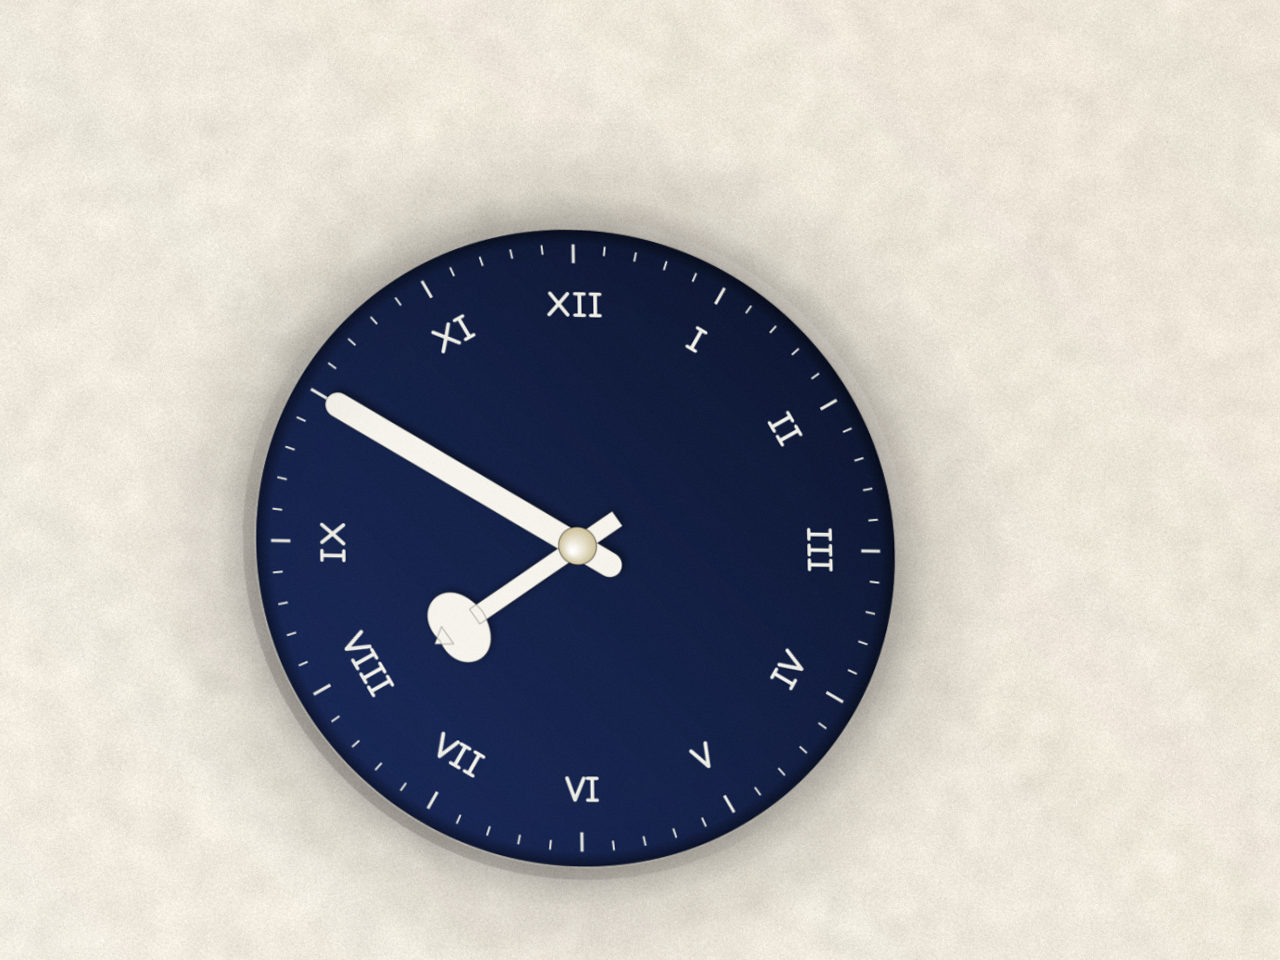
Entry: 7 h 50 min
